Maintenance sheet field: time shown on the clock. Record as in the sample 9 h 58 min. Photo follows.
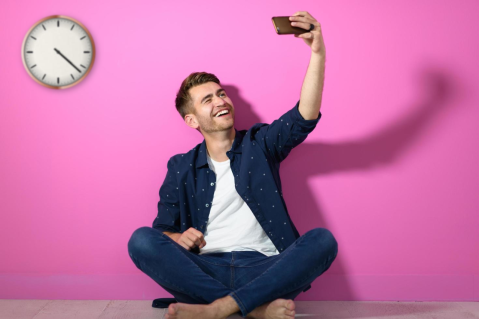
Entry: 4 h 22 min
